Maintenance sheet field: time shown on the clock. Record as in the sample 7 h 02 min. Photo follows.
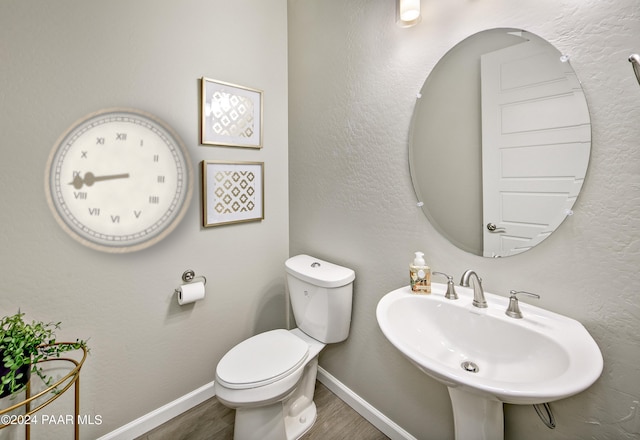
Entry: 8 h 43 min
